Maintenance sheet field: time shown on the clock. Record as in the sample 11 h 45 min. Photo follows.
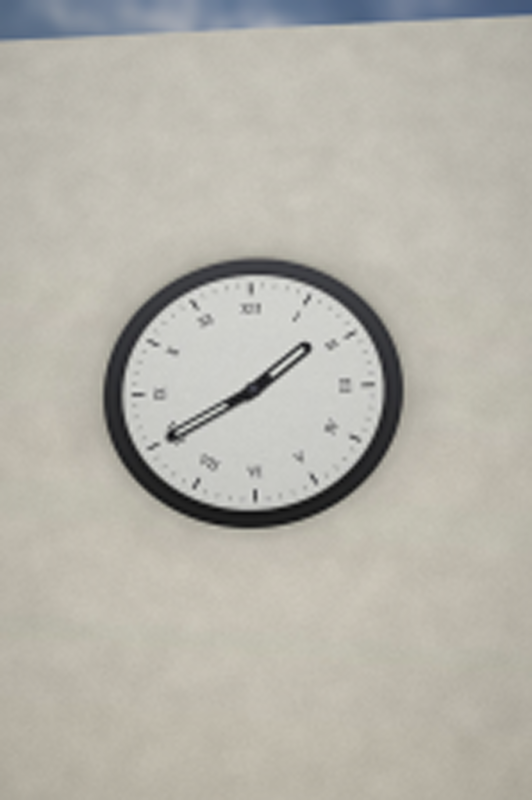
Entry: 1 h 40 min
